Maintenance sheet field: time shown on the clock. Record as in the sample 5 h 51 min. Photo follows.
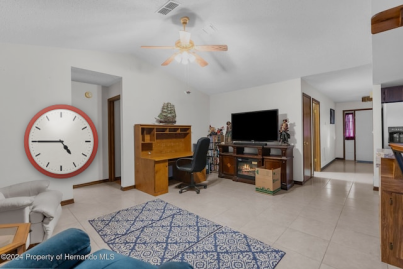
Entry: 4 h 45 min
